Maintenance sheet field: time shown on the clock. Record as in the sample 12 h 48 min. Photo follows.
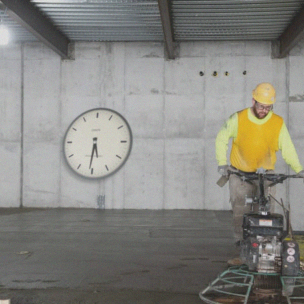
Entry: 5 h 31 min
